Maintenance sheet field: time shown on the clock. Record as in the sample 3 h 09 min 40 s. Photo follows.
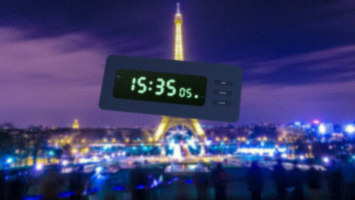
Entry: 15 h 35 min 05 s
